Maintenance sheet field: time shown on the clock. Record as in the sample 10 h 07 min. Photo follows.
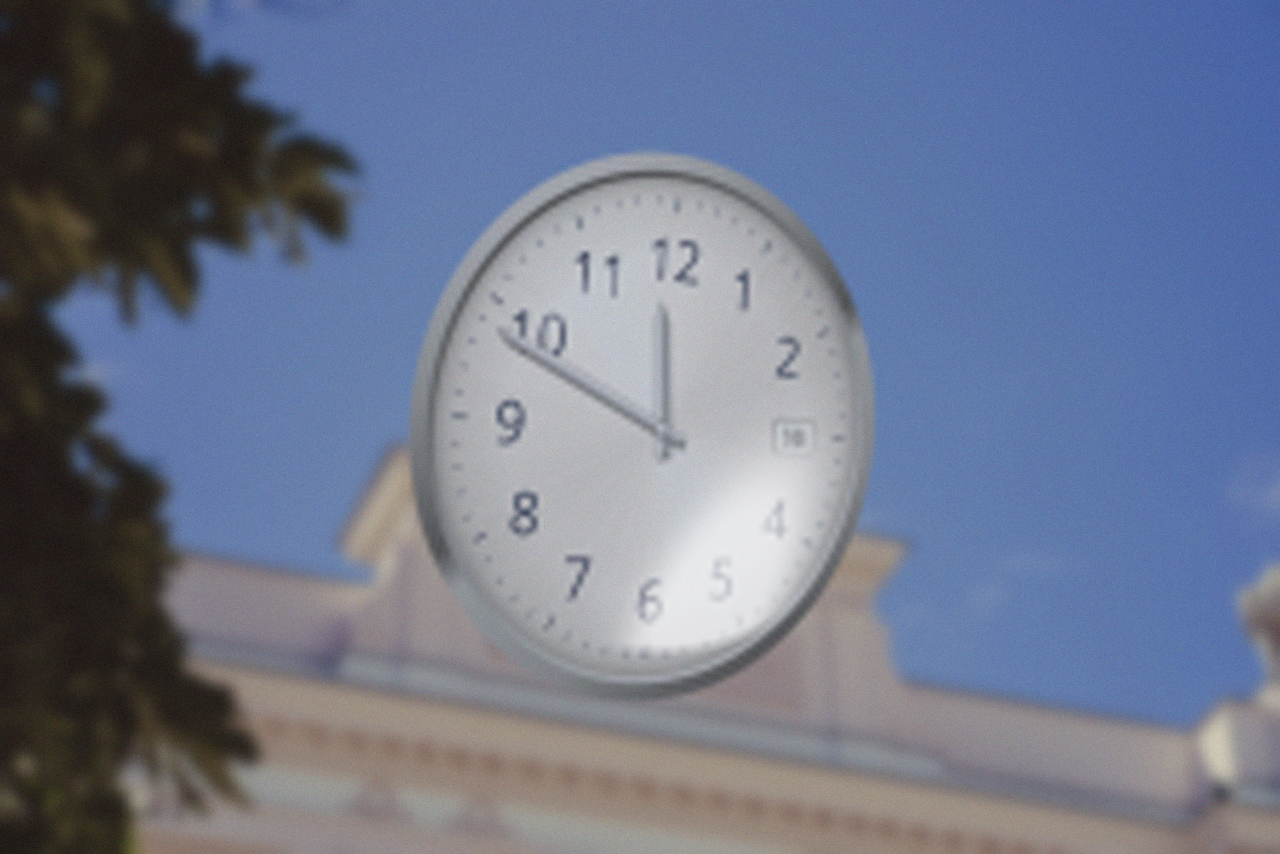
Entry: 11 h 49 min
